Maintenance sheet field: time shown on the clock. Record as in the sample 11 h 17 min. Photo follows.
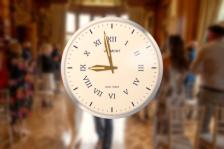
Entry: 8 h 58 min
